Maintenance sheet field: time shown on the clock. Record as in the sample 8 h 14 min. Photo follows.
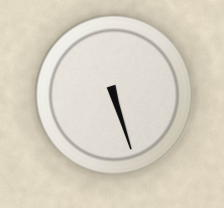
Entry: 5 h 27 min
